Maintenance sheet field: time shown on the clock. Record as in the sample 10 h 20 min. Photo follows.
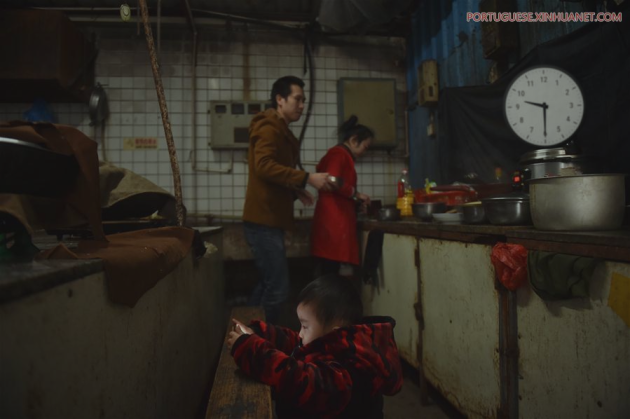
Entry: 9 h 30 min
